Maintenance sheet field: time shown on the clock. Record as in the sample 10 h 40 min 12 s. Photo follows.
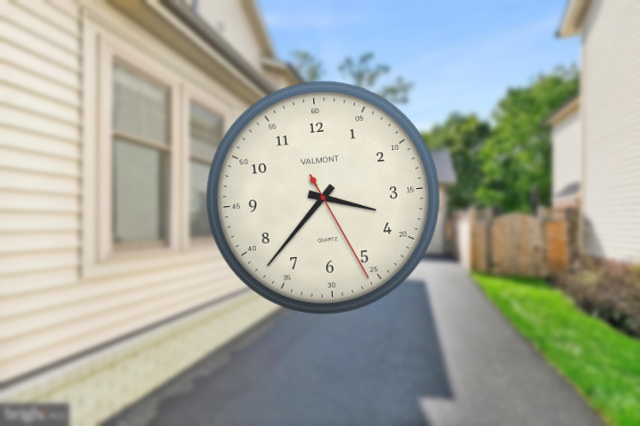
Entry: 3 h 37 min 26 s
